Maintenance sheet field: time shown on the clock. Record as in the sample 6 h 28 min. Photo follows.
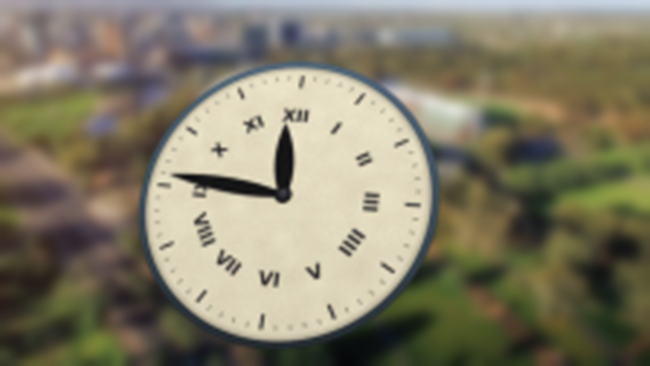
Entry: 11 h 46 min
